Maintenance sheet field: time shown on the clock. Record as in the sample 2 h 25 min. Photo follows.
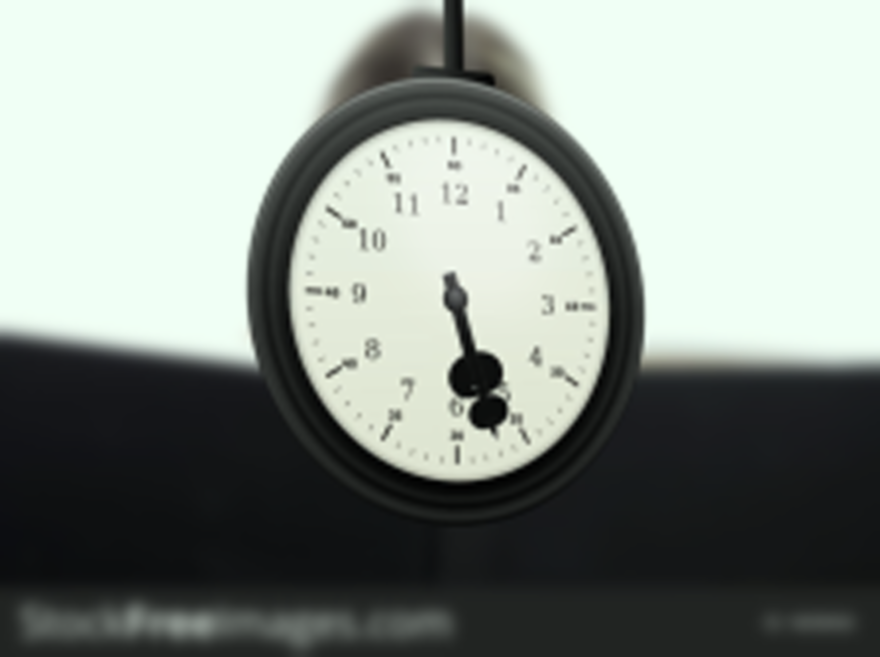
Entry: 5 h 27 min
